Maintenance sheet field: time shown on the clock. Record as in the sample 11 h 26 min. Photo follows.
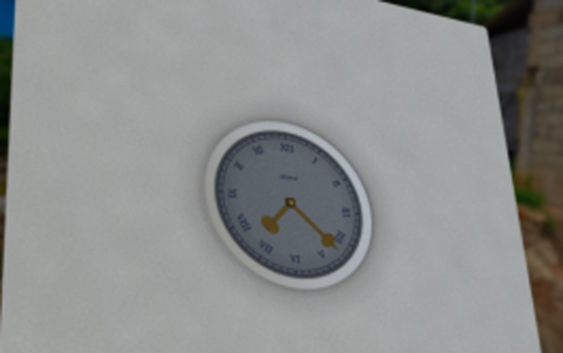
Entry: 7 h 22 min
